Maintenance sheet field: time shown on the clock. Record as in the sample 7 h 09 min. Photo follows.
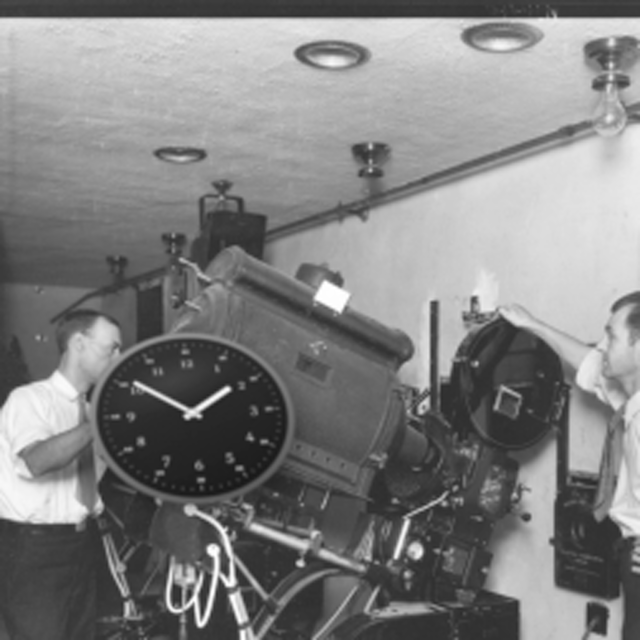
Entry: 1 h 51 min
